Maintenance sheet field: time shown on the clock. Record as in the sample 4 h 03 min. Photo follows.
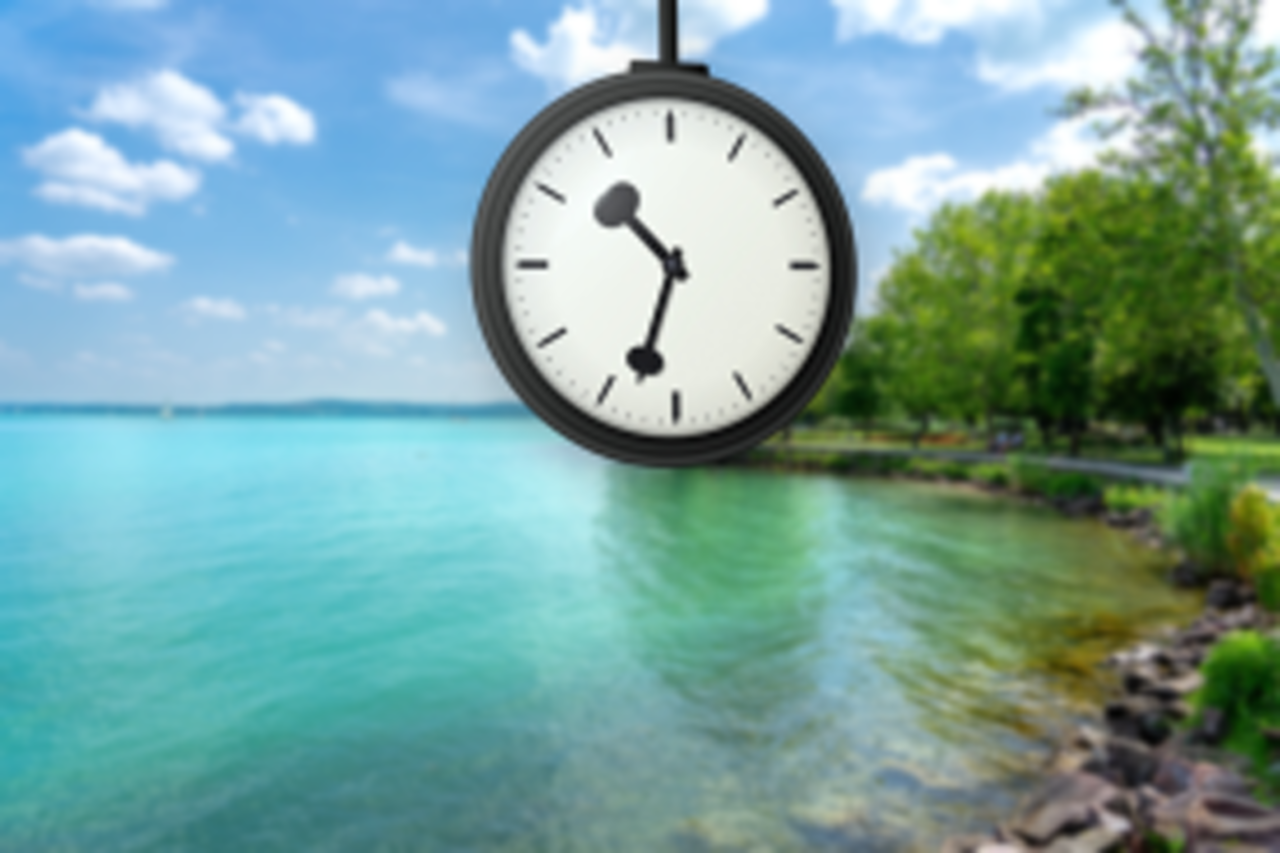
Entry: 10 h 33 min
